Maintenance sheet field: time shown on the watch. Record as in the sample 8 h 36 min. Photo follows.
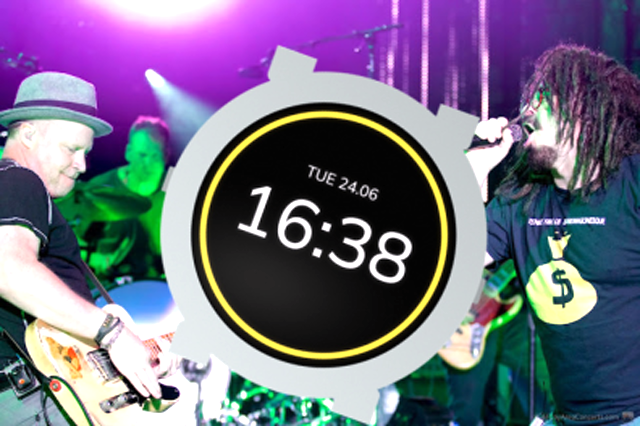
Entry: 16 h 38 min
